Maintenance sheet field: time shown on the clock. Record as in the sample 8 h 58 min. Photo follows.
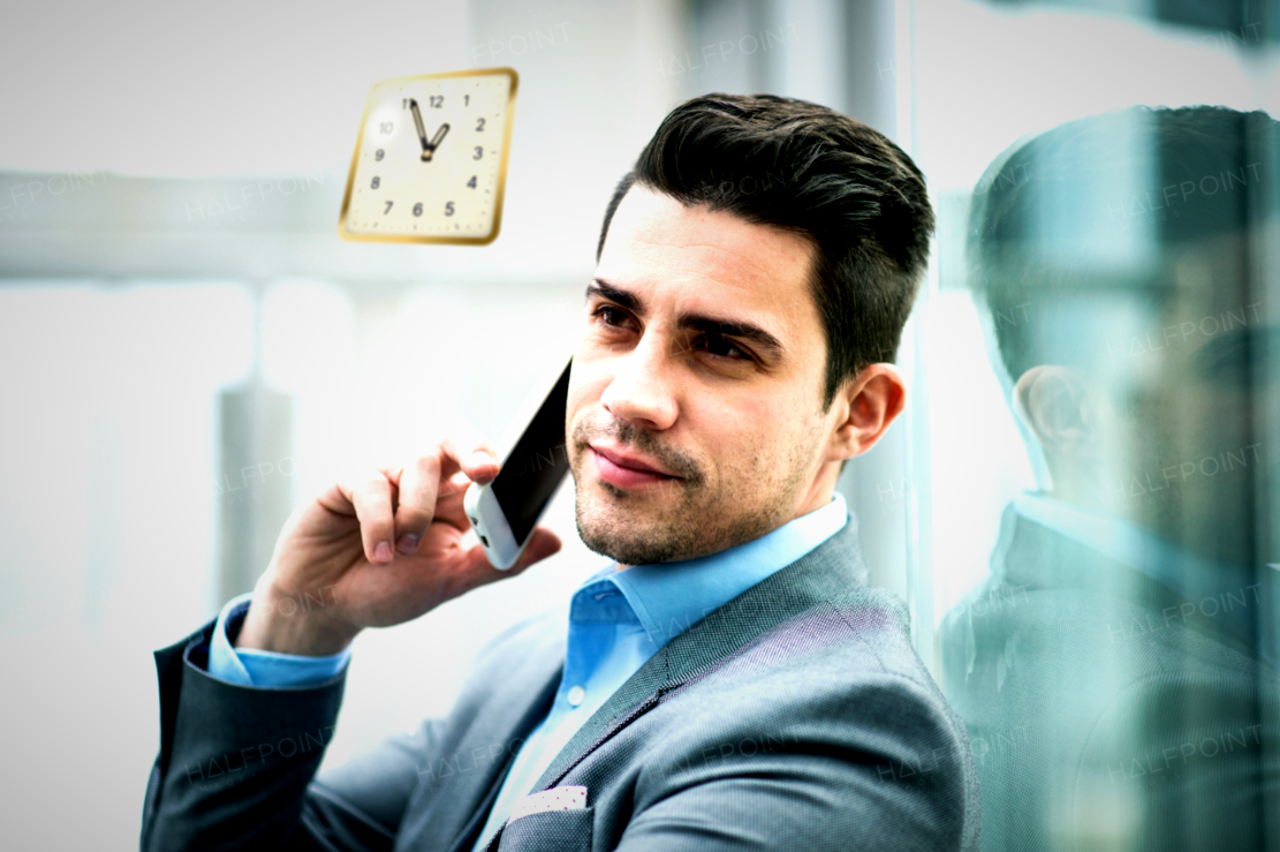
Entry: 12 h 56 min
